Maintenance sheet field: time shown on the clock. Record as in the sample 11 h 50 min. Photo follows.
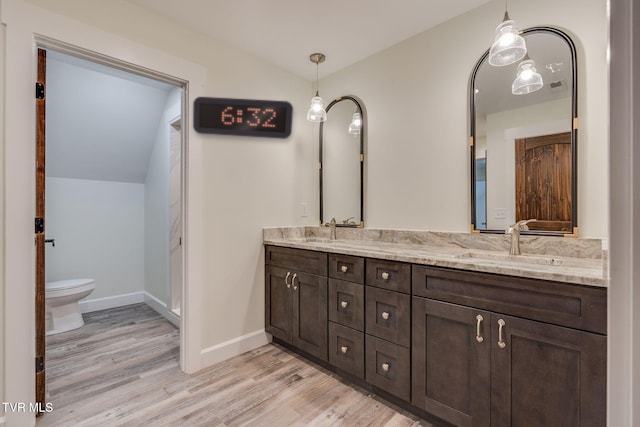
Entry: 6 h 32 min
